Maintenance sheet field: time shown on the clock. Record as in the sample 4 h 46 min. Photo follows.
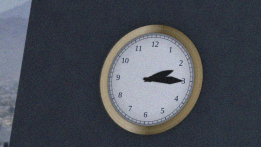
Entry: 2 h 15 min
